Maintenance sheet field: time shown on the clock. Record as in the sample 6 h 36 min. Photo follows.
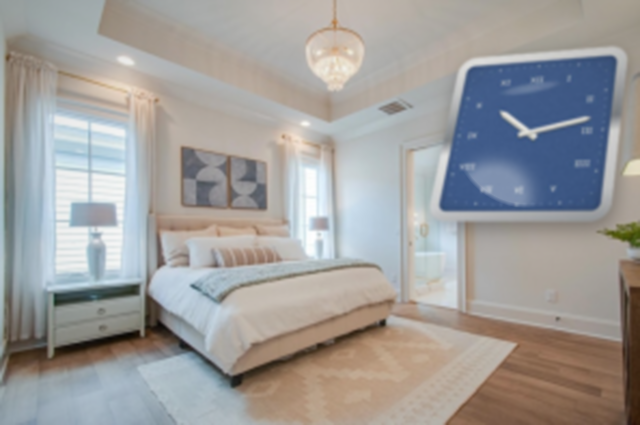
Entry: 10 h 13 min
